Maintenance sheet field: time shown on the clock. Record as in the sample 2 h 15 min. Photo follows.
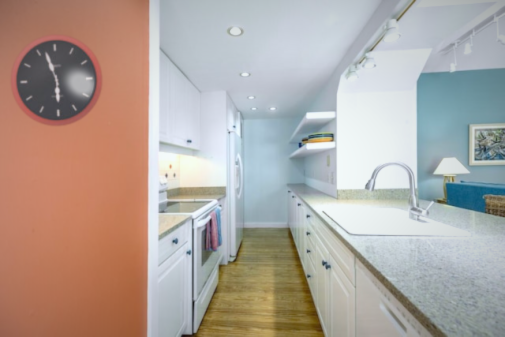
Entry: 5 h 57 min
